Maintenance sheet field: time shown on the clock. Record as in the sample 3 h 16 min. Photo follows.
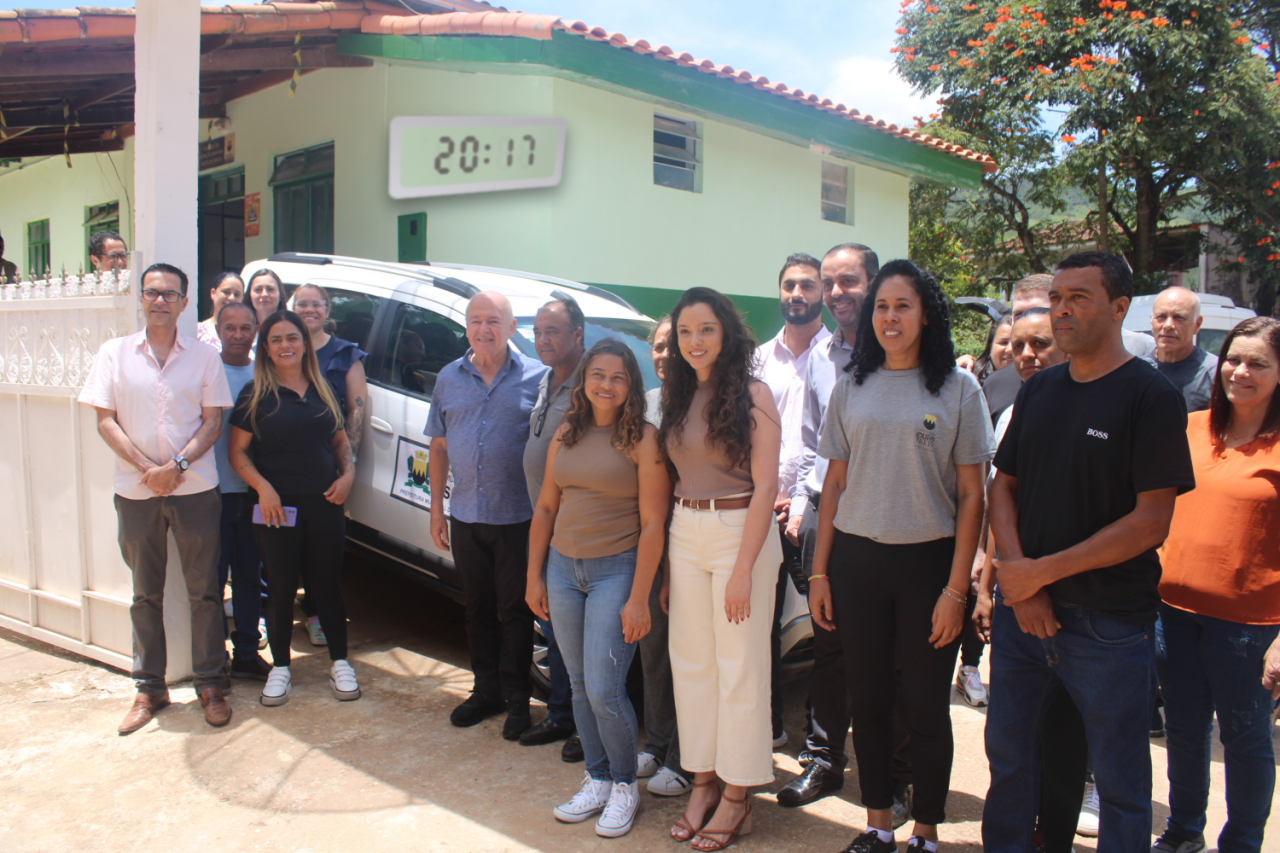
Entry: 20 h 17 min
